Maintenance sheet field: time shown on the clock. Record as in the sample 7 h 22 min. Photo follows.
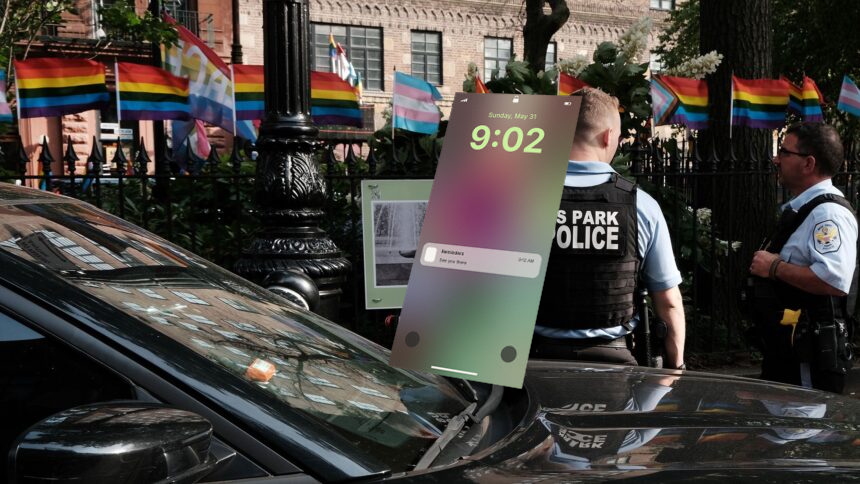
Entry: 9 h 02 min
